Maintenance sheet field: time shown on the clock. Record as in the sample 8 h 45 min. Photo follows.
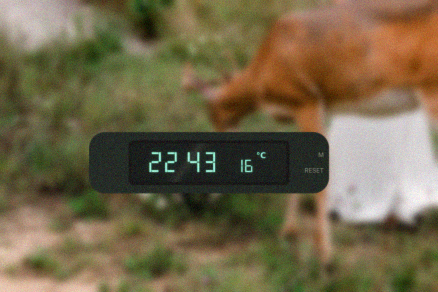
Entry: 22 h 43 min
